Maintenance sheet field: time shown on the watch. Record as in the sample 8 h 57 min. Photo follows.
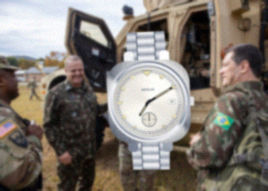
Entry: 7 h 10 min
